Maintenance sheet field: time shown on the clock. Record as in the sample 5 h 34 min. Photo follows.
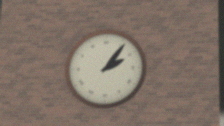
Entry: 2 h 06 min
